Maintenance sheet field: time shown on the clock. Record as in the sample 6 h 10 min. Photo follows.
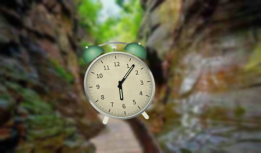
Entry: 6 h 07 min
